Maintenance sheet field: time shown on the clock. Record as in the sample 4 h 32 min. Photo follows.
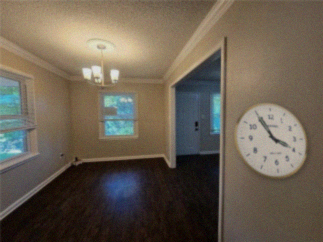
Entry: 3 h 55 min
